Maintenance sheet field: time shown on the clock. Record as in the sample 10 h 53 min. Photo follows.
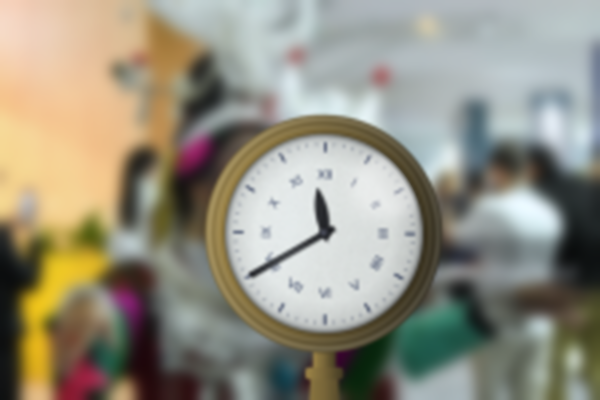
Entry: 11 h 40 min
